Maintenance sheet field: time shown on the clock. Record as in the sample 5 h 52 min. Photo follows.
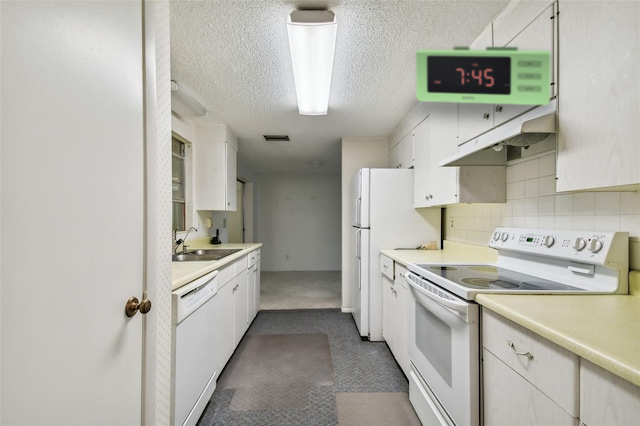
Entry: 7 h 45 min
